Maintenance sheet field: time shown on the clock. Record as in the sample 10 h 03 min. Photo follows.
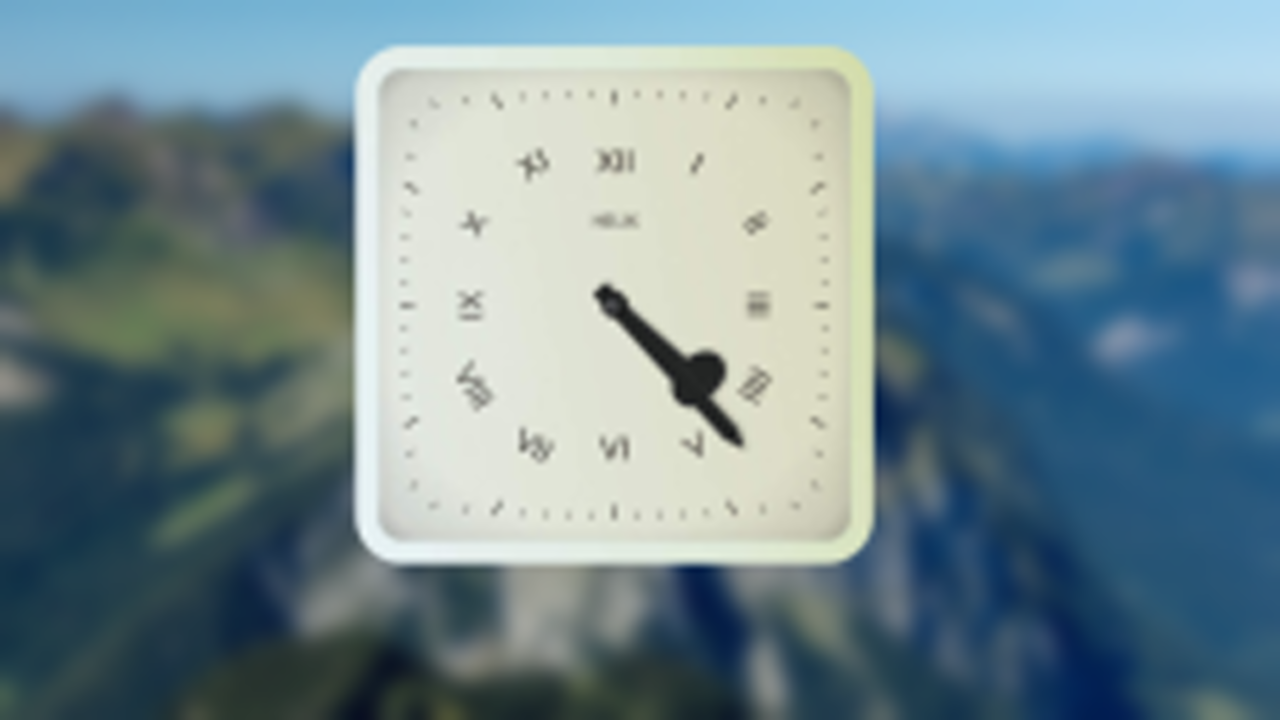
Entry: 4 h 23 min
